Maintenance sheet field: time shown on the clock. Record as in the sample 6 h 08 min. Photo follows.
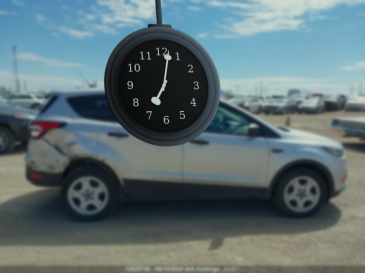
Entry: 7 h 02 min
